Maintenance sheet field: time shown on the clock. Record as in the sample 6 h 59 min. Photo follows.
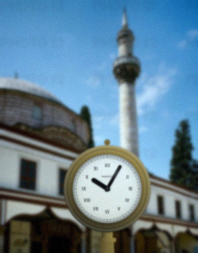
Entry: 10 h 05 min
